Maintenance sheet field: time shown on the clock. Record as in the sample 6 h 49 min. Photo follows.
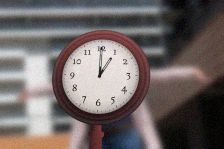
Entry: 1 h 00 min
